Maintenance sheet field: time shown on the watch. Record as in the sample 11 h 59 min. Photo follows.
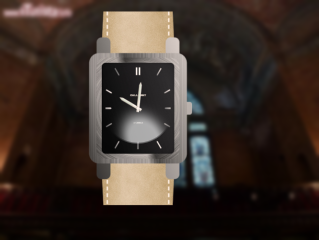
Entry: 10 h 01 min
